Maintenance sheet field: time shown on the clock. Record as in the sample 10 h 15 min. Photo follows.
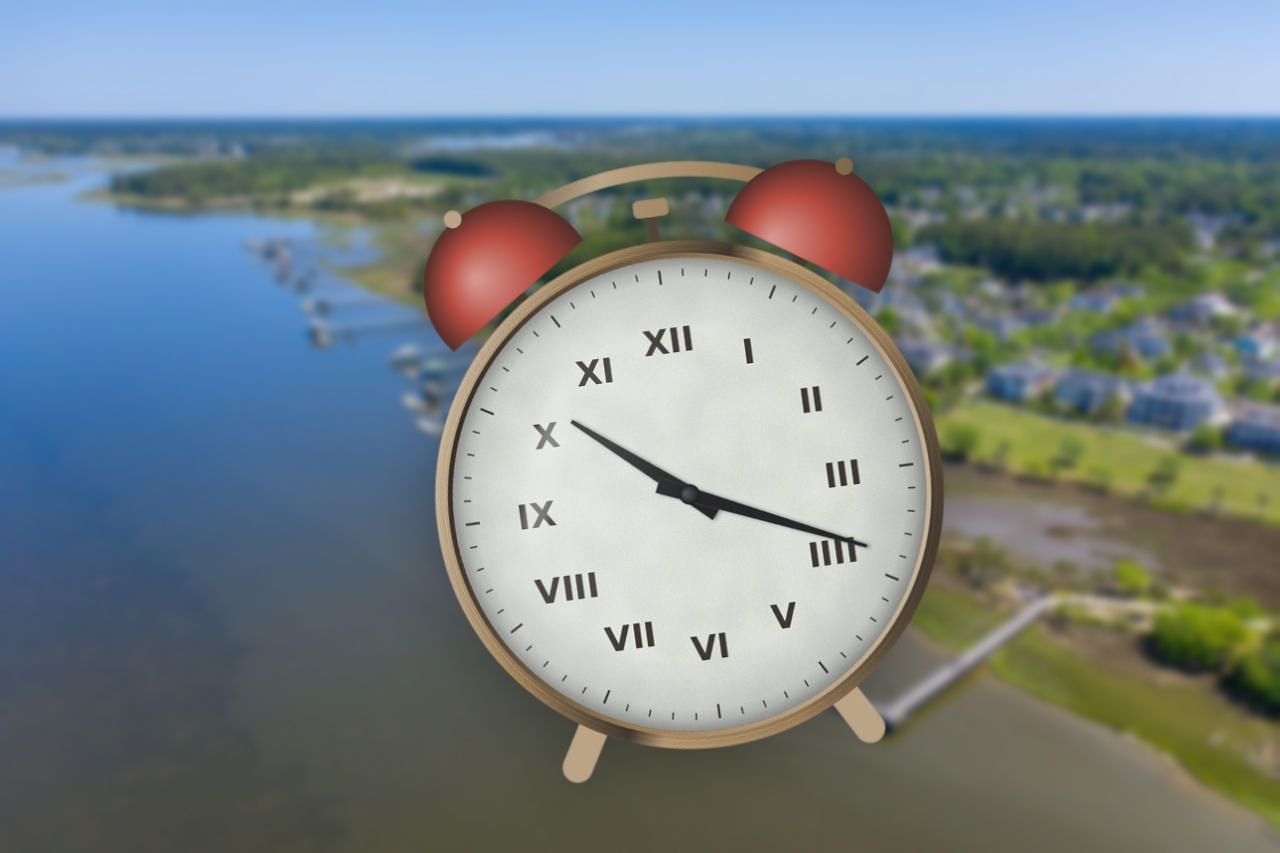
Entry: 10 h 19 min
